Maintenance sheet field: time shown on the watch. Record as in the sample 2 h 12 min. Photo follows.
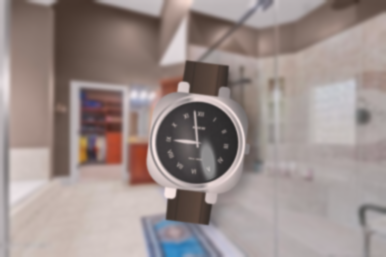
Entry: 8 h 58 min
